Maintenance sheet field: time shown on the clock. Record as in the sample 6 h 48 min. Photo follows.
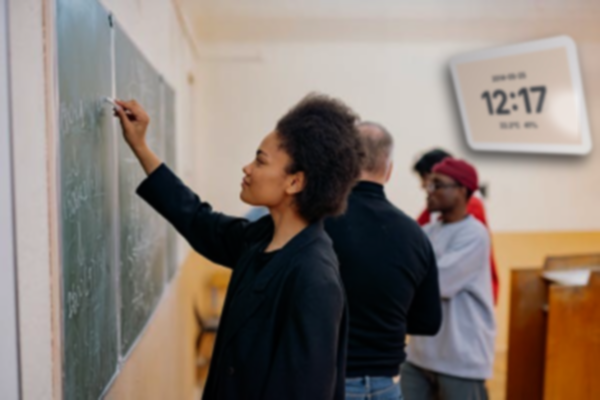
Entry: 12 h 17 min
